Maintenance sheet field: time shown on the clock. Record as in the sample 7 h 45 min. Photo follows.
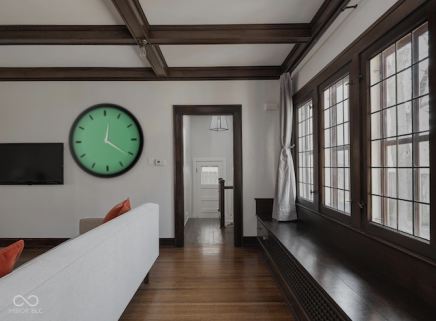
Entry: 12 h 21 min
